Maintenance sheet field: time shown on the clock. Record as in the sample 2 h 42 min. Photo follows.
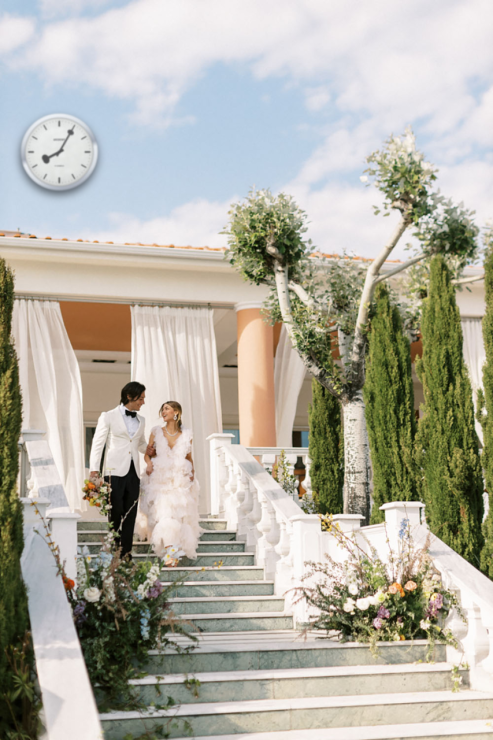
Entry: 8 h 05 min
